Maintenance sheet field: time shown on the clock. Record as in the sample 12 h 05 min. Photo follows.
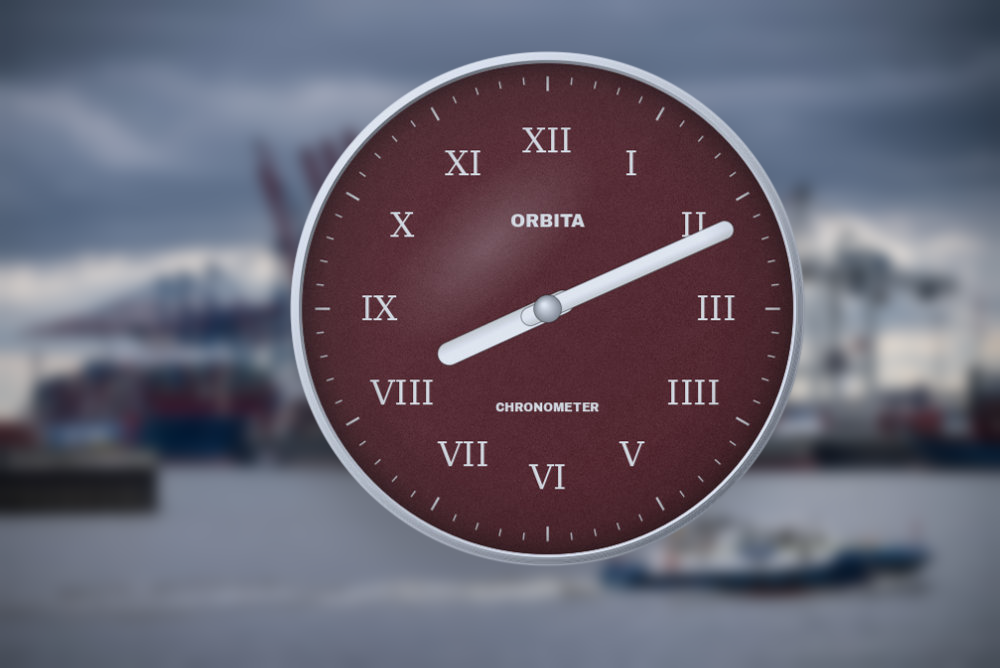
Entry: 8 h 11 min
